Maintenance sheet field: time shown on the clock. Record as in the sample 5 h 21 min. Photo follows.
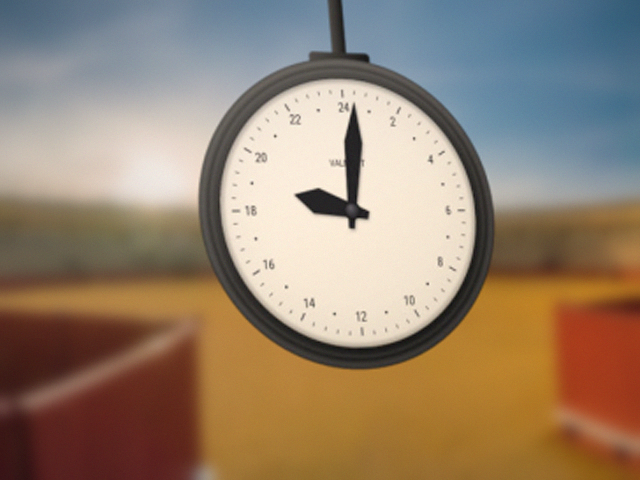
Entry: 19 h 01 min
